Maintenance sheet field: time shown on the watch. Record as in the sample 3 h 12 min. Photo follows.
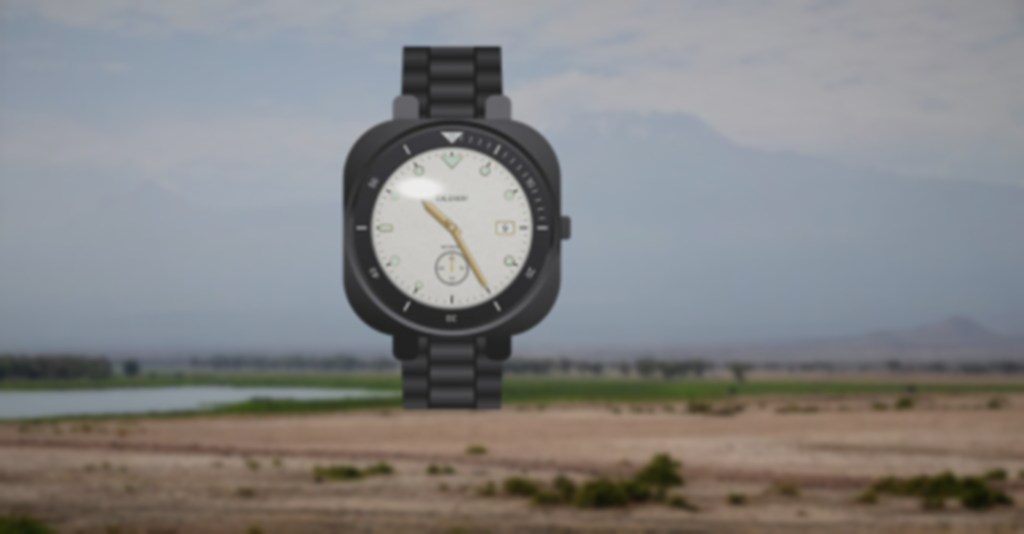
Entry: 10 h 25 min
